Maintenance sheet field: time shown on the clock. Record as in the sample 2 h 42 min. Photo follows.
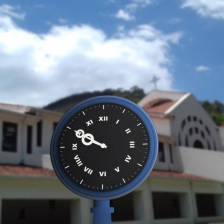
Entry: 9 h 50 min
